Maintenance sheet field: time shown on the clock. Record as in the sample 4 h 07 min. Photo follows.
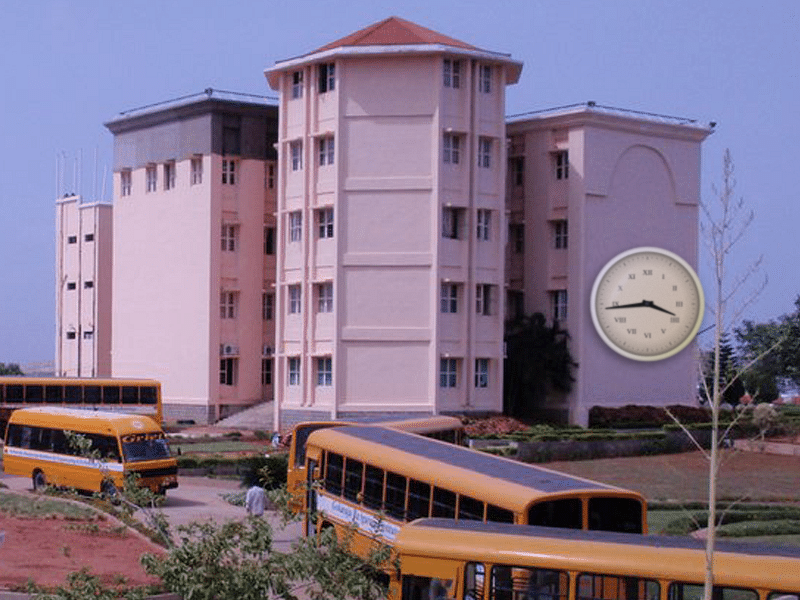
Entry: 3 h 44 min
